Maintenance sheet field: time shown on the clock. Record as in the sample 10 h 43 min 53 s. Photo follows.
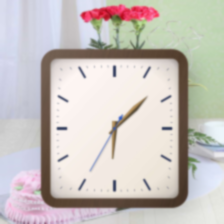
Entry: 6 h 07 min 35 s
